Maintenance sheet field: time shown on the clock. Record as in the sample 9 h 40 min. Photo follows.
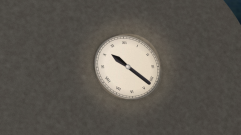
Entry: 10 h 22 min
